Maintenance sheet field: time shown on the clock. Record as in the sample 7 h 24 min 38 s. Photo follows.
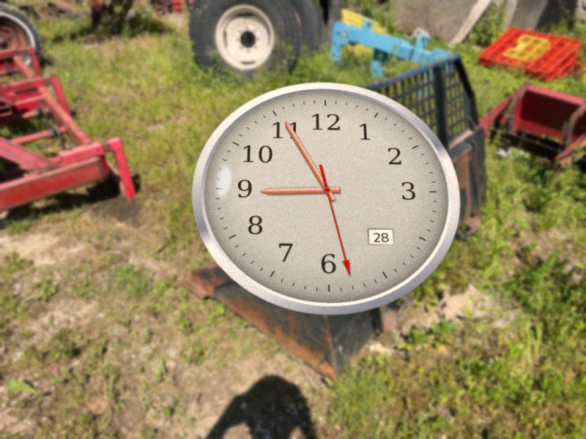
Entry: 8 h 55 min 28 s
